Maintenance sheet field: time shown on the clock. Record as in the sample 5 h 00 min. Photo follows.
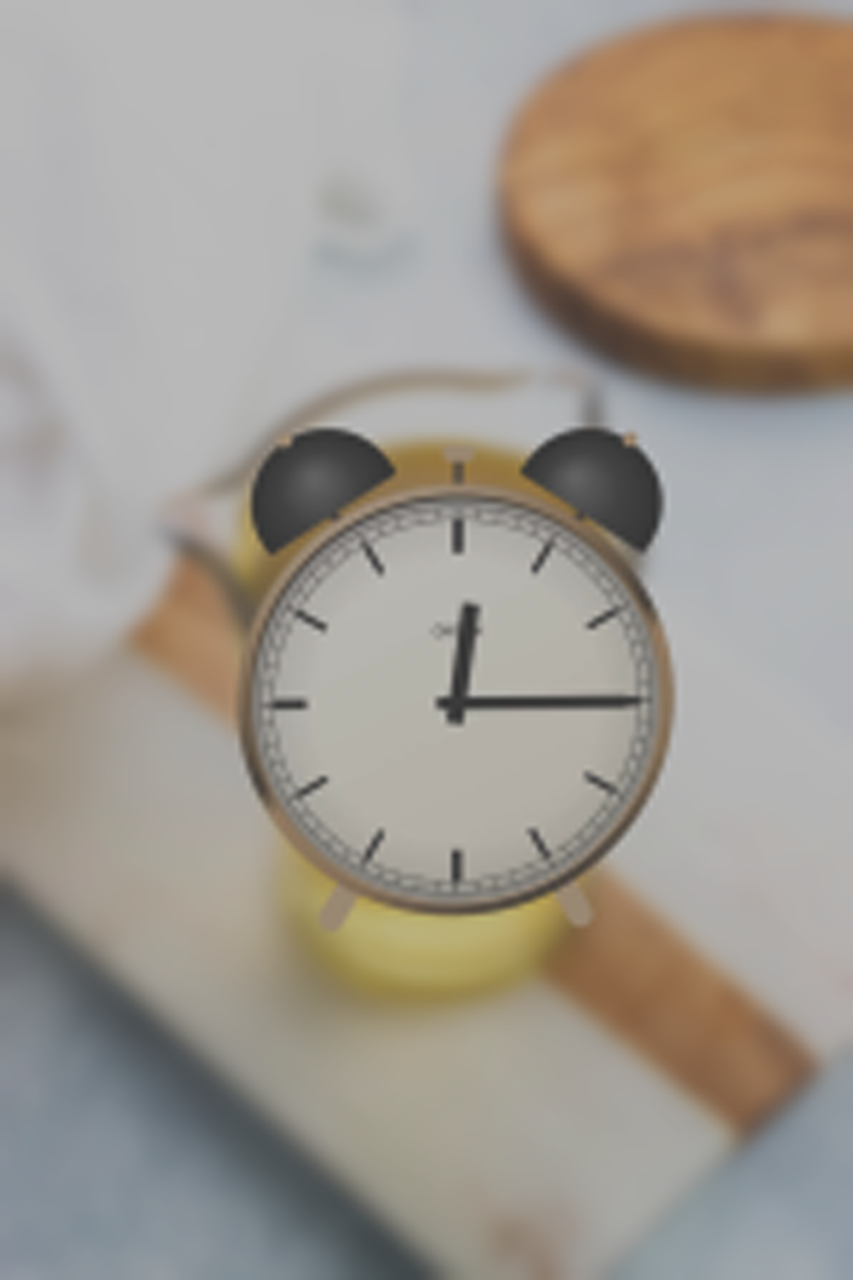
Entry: 12 h 15 min
